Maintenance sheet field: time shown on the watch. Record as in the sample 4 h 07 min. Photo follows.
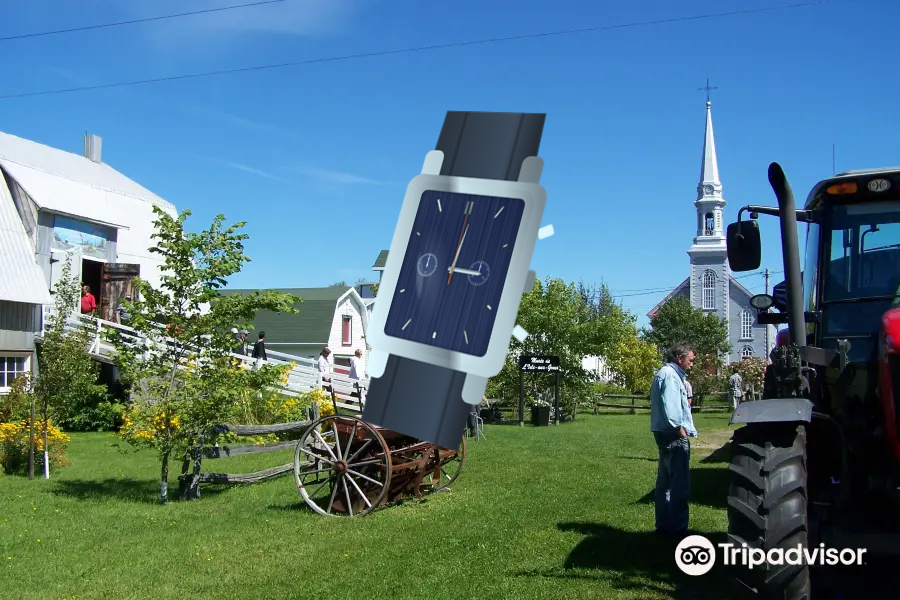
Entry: 3 h 01 min
